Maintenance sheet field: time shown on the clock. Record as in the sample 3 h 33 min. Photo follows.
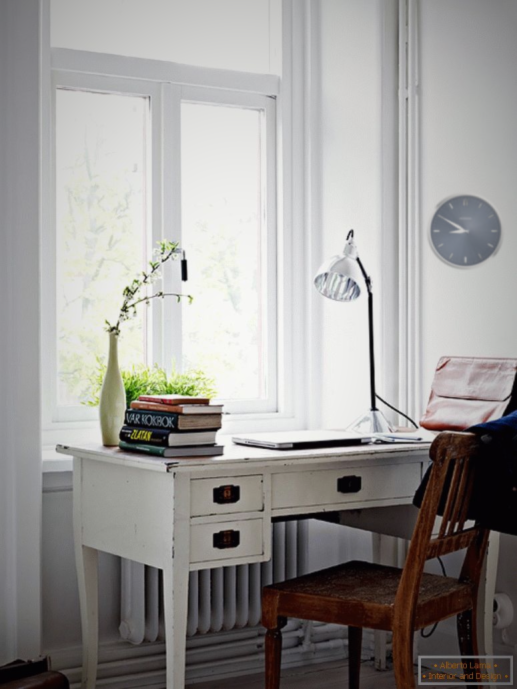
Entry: 8 h 50 min
